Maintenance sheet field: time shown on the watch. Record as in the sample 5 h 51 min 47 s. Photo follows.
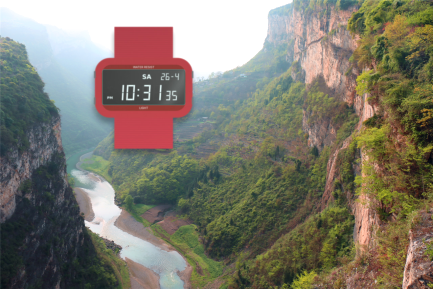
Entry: 10 h 31 min 35 s
